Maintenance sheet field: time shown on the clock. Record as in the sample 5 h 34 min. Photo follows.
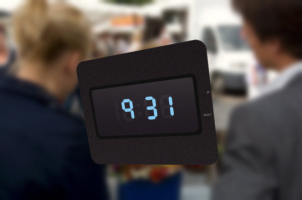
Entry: 9 h 31 min
